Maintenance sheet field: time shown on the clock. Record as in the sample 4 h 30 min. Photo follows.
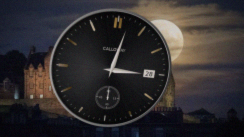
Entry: 3 h 02 min
